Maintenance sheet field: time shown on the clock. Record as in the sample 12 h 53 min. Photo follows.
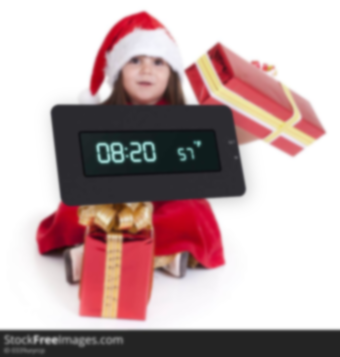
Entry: 8 h 20 min
